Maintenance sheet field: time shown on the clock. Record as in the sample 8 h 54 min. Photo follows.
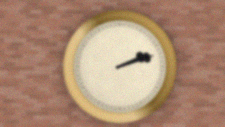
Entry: 2 h 12 min
